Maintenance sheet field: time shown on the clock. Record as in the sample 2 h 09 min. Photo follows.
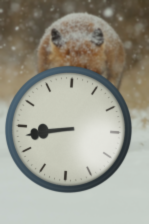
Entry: 8 h 43 min
